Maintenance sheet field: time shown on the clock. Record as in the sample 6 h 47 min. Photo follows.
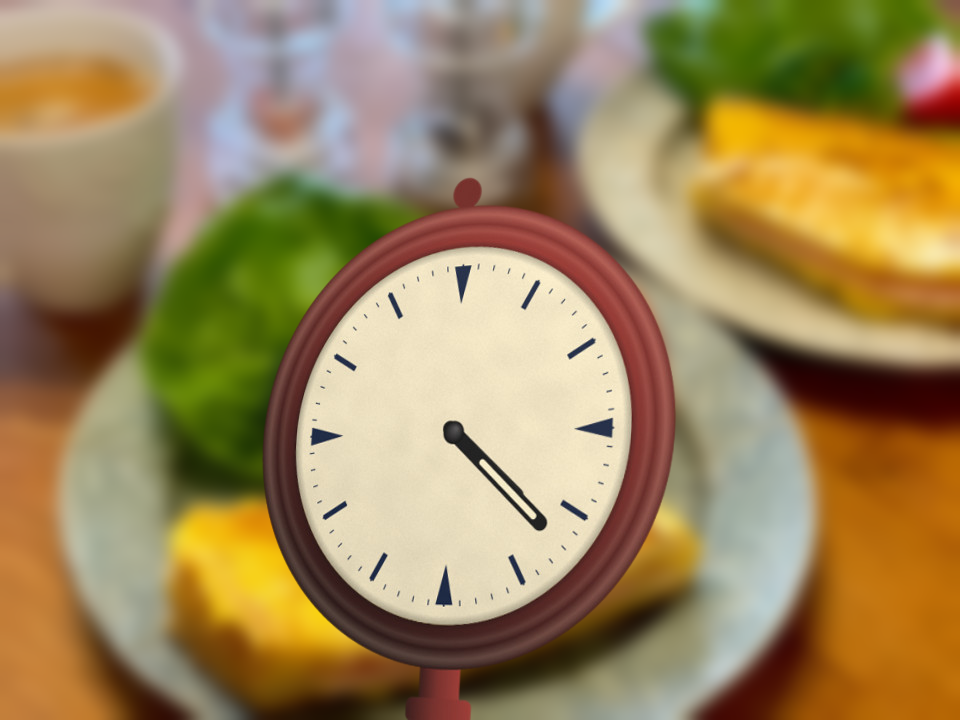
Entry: 4 h 22 min
